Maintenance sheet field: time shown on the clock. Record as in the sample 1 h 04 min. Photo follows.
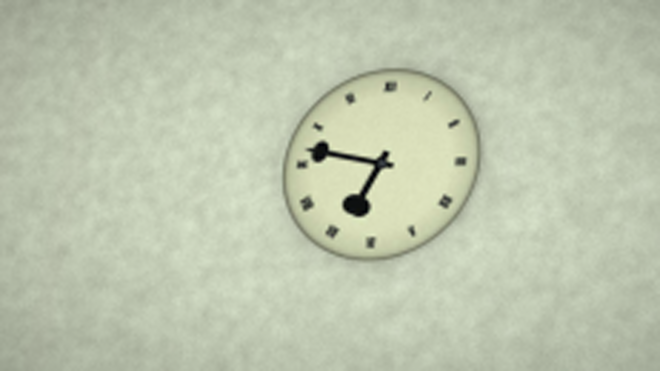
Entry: 6 h 47 min
